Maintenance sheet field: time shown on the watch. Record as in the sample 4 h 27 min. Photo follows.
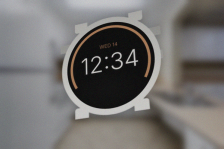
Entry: 12 h 34 min
